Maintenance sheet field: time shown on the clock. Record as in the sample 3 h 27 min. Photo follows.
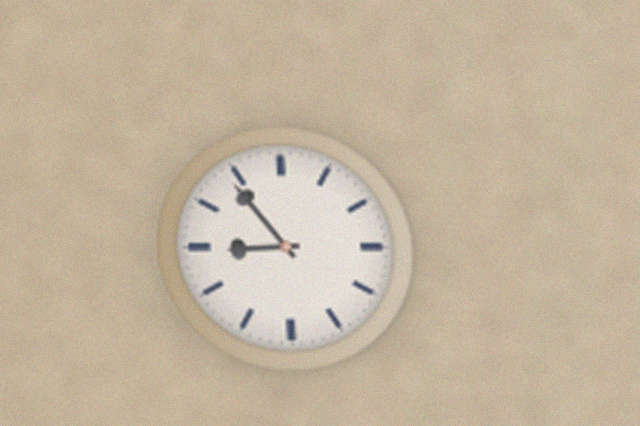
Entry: 8 h 54 min
